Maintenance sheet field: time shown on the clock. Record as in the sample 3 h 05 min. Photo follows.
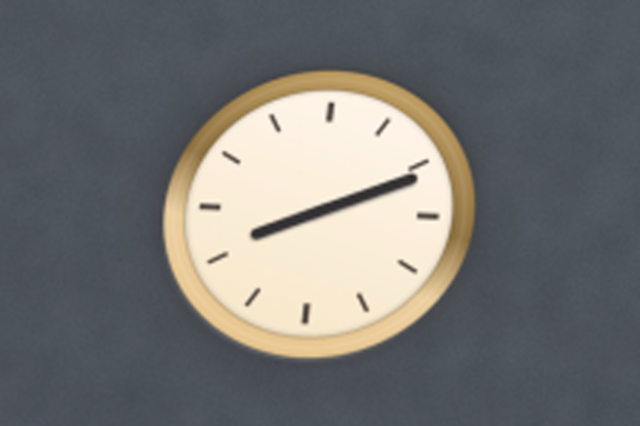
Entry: 8 h 11 min
